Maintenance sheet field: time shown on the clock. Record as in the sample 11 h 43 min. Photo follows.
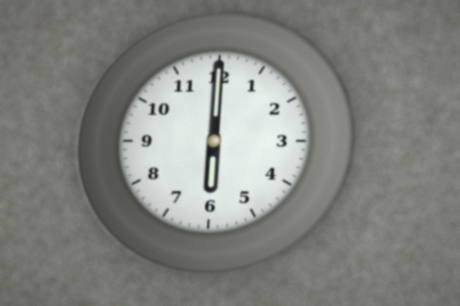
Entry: 6 h 00 min
